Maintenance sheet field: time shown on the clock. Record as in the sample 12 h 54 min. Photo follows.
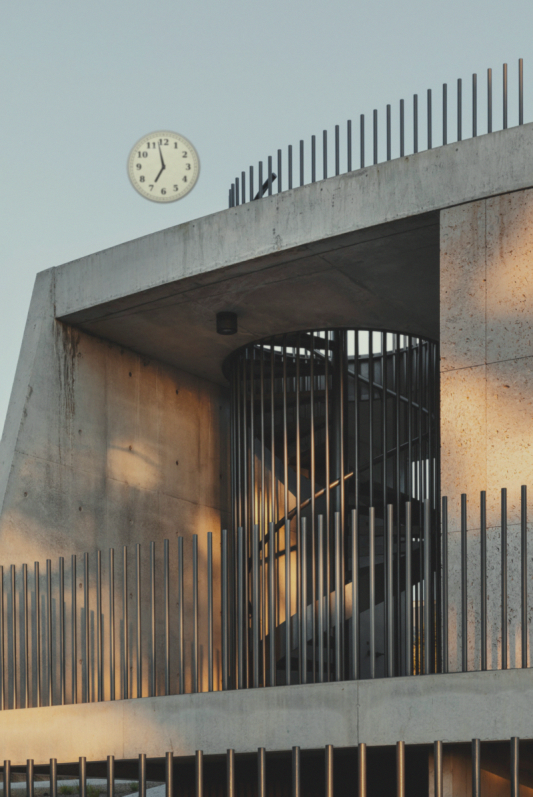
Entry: 6 h 58 min
